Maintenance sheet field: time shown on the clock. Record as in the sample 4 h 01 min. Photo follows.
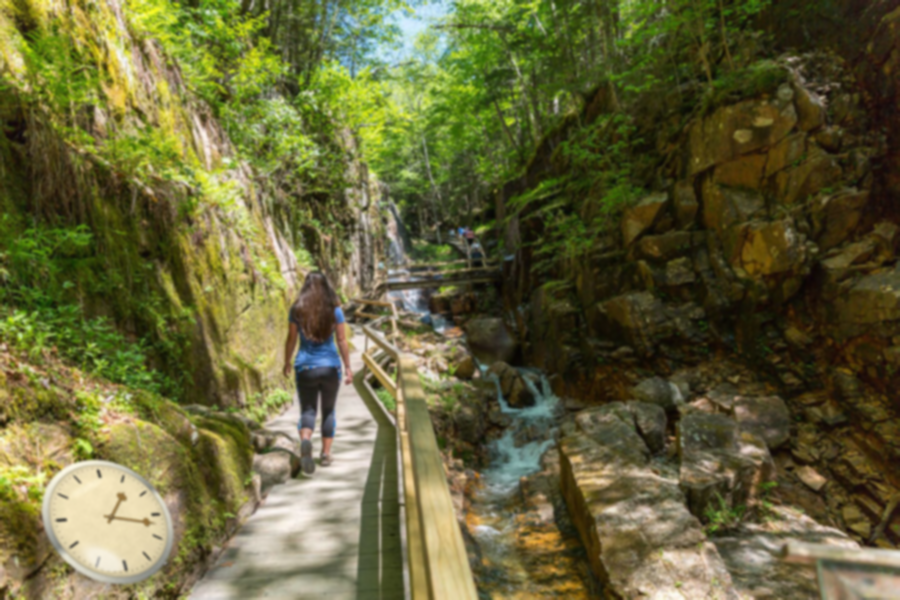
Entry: 1 h 17 min
